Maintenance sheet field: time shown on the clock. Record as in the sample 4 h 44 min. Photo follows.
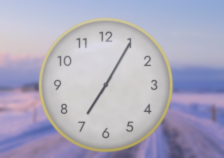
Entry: 7 h 05 min
